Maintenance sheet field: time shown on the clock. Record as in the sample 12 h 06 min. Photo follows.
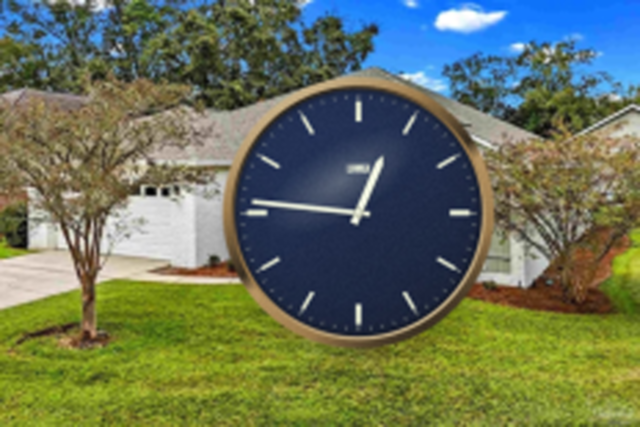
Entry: 12 h 46 min
